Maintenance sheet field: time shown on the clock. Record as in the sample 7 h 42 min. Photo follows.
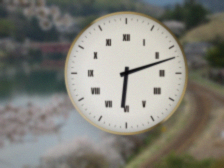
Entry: 6 h 12 min
